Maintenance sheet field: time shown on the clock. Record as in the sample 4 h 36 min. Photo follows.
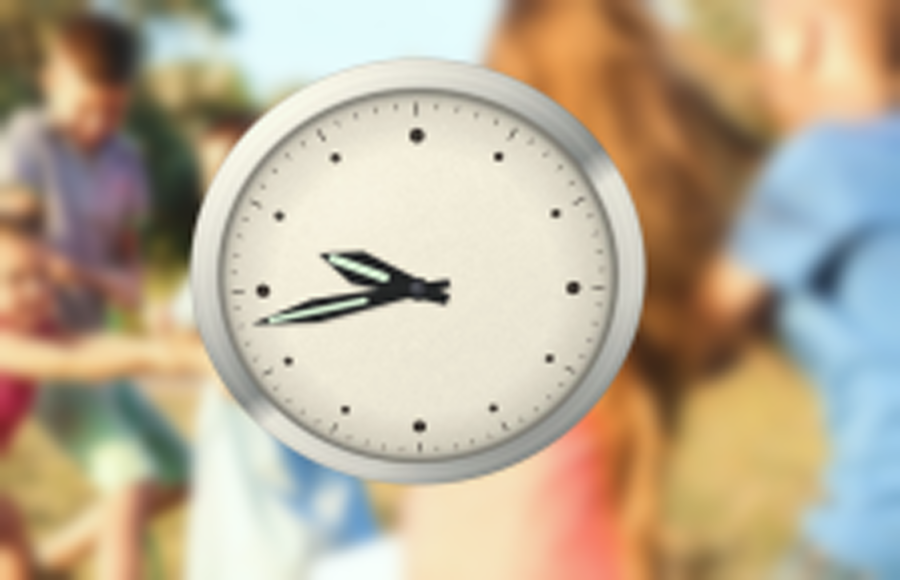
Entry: 9 h 43 min
